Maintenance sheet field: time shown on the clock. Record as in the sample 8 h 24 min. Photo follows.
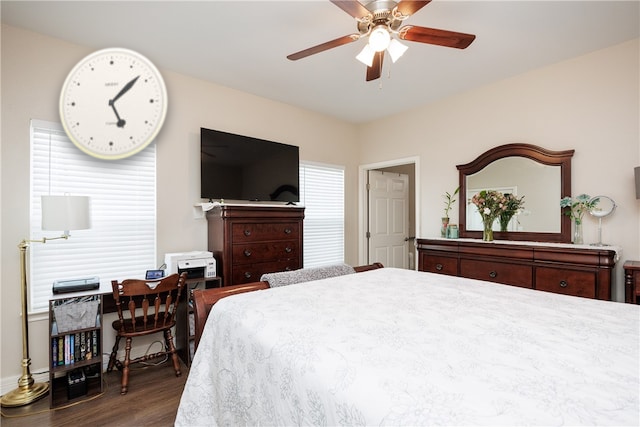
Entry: 5 h 08 min
